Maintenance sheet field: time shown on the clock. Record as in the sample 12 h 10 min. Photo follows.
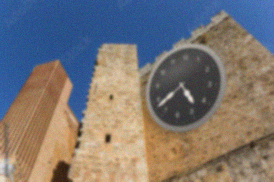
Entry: 4 h 38 min
